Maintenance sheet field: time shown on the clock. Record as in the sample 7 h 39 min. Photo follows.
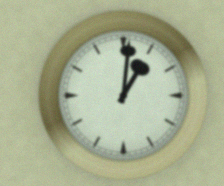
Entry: 1 h 01 min
